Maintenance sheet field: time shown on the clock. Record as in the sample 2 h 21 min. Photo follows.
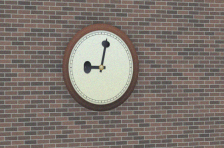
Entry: 9 h 02 min
